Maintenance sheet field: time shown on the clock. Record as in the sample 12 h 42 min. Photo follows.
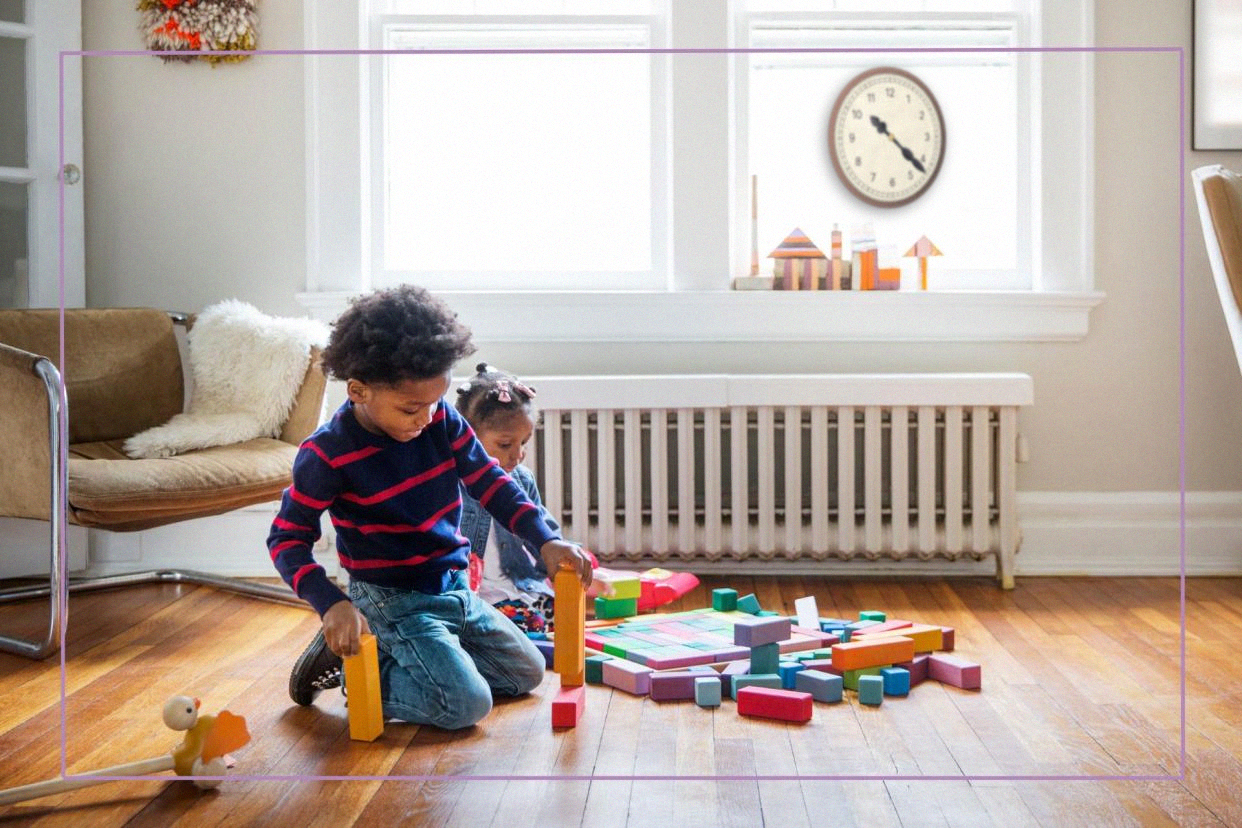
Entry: 10 h 22 min
